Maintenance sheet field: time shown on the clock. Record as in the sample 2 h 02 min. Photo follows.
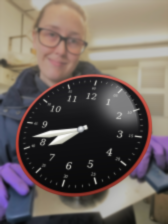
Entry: 7 h 42 min
